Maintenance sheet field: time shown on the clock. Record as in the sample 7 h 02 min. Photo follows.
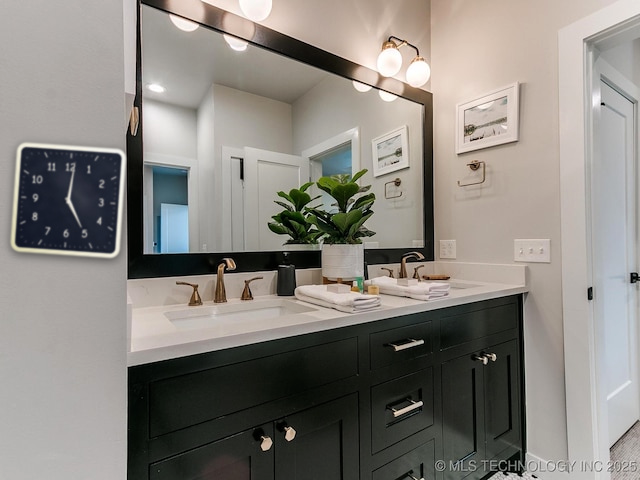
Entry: 5 h 01 min
